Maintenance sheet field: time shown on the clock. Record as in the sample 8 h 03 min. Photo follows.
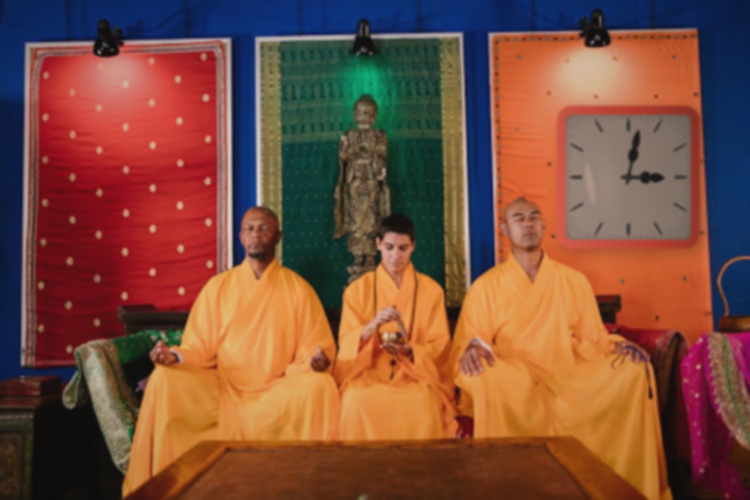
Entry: 3 h 02 min
